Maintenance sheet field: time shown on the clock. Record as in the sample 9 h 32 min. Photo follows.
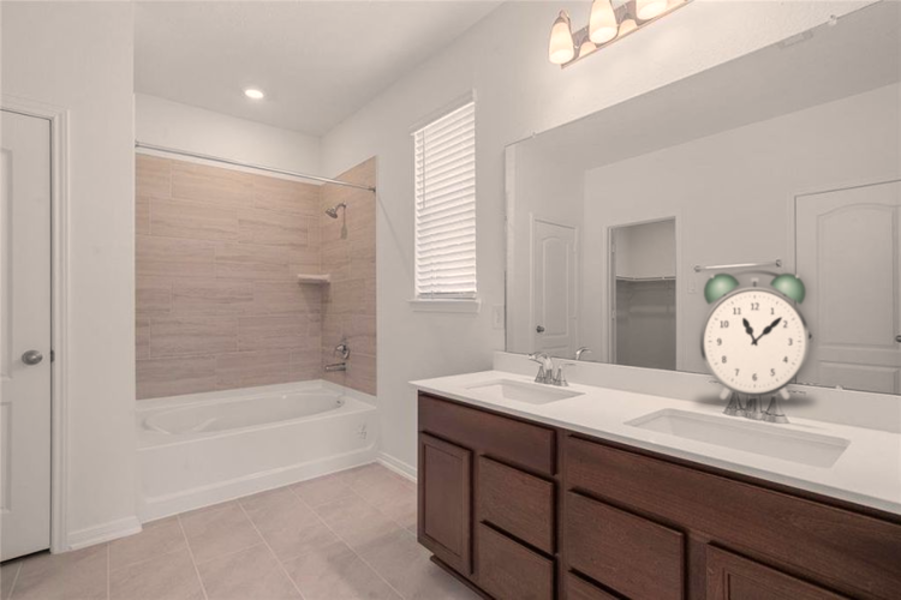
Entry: 11 h 08 min
